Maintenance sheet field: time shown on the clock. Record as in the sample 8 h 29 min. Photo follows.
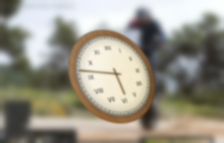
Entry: 5 h 47 min
